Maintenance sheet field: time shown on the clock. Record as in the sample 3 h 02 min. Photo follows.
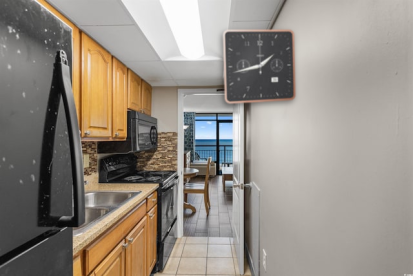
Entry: 1 h 43 min
